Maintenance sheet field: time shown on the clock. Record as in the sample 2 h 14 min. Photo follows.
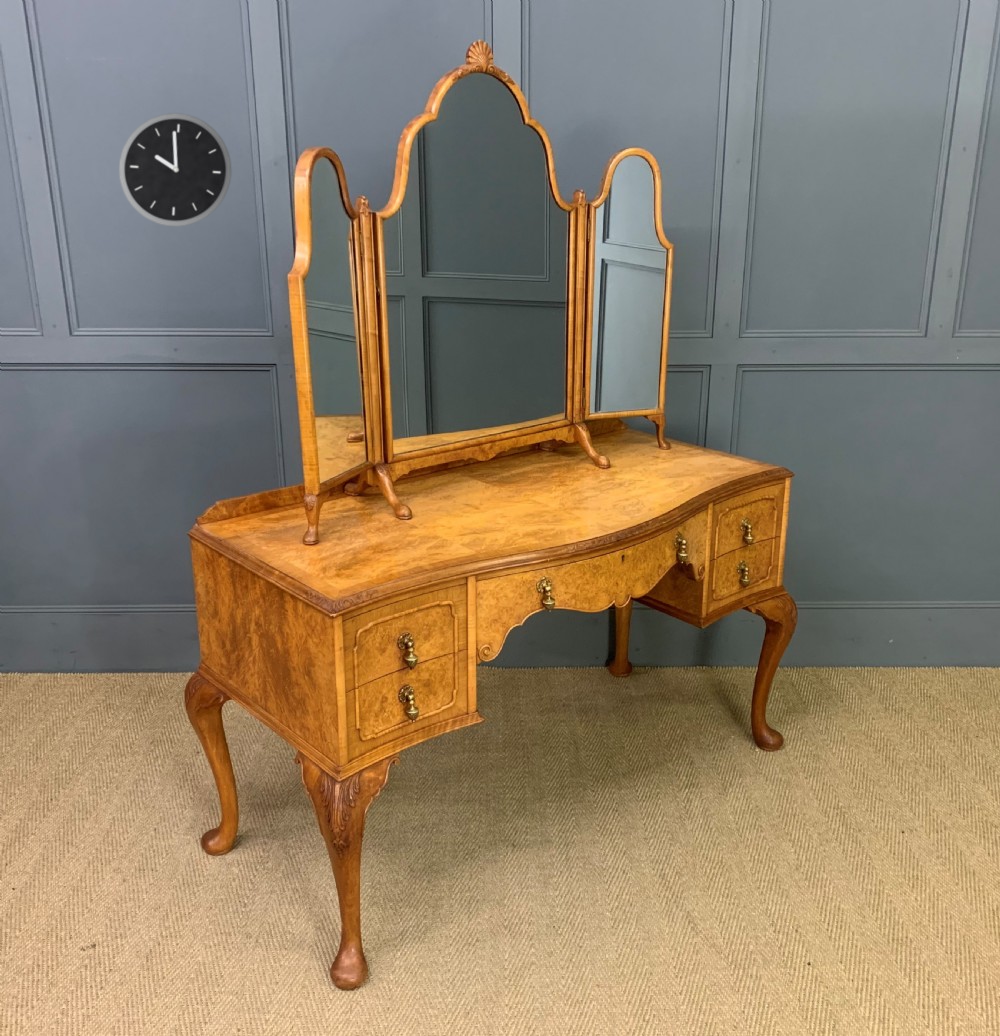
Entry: 9 h 59 min
